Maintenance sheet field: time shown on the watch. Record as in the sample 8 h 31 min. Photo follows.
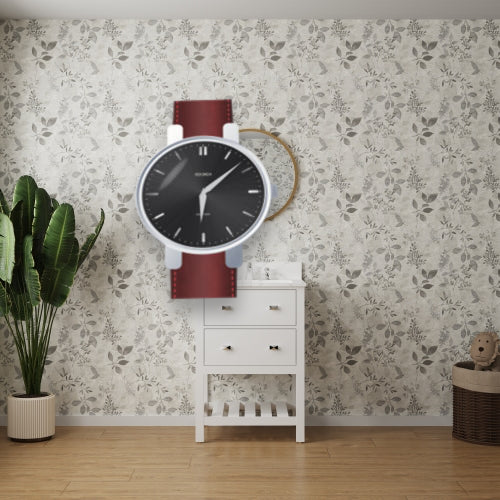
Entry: 6 h 08 min
